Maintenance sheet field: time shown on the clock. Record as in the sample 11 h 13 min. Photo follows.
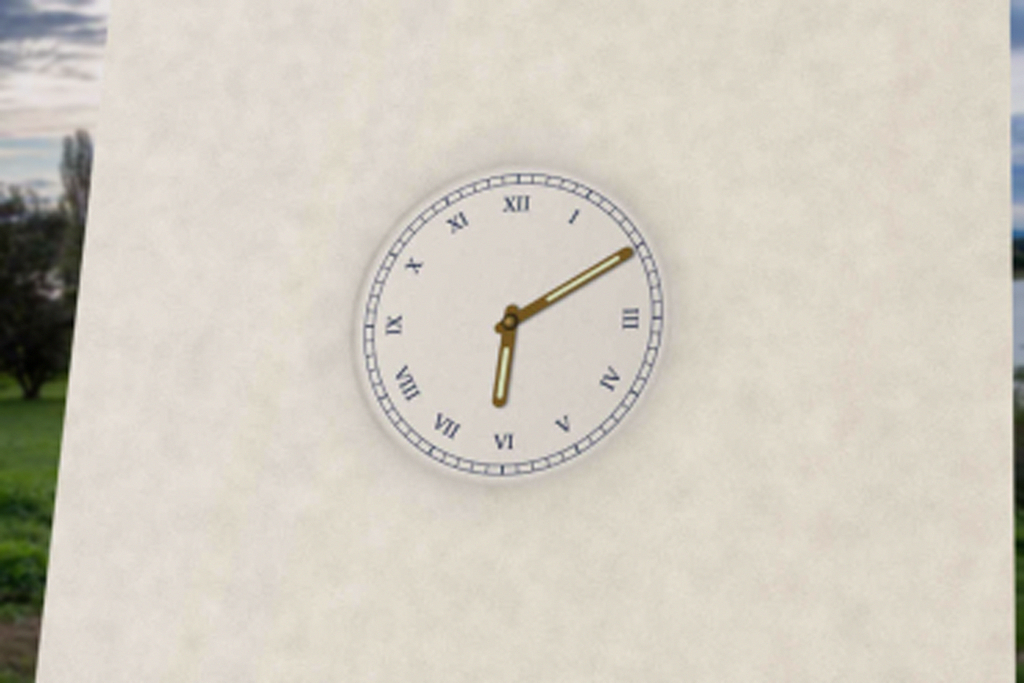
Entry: 6 h 10 min
